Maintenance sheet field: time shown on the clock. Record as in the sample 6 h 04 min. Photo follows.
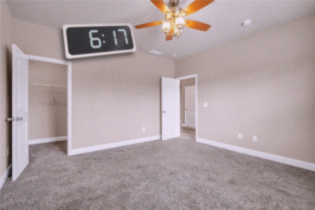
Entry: 6 h 17 min
